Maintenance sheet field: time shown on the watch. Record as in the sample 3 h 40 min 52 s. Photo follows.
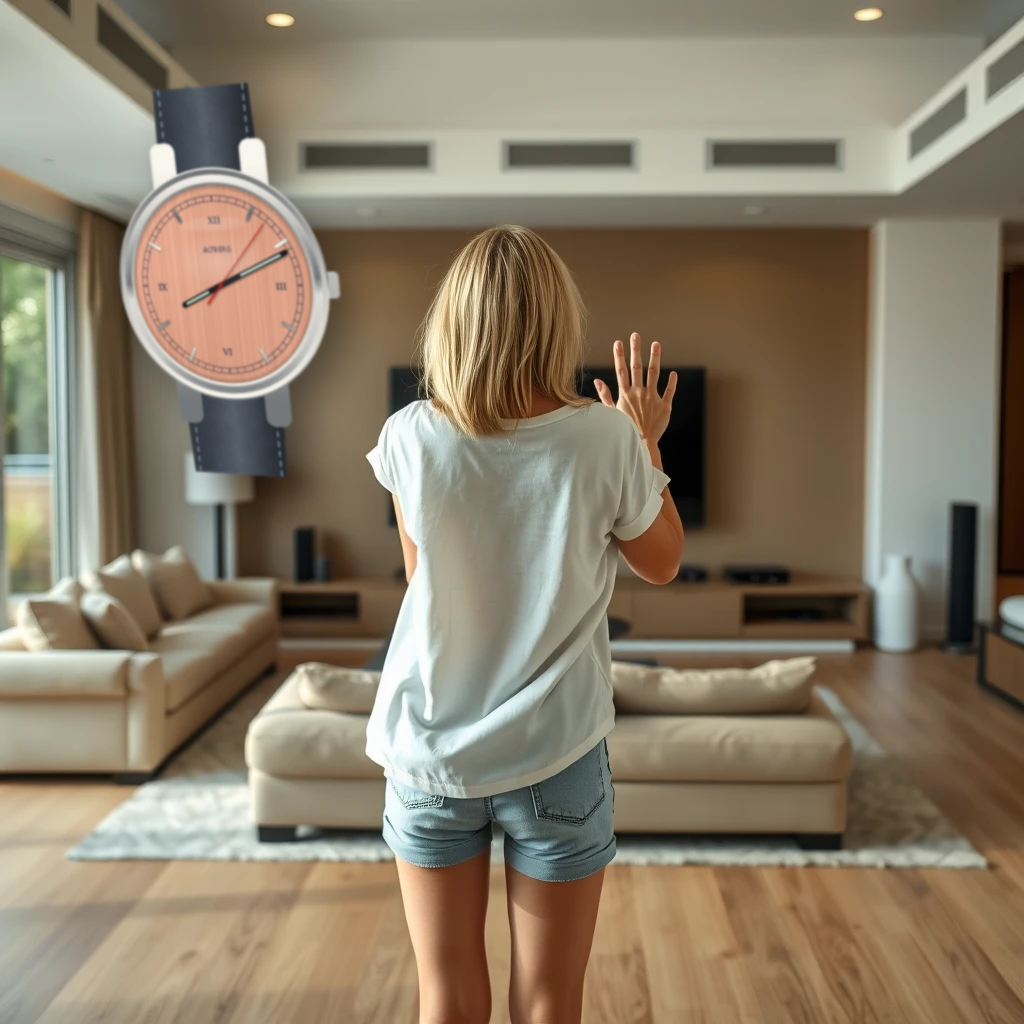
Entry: 8 h 11 min 07 s
